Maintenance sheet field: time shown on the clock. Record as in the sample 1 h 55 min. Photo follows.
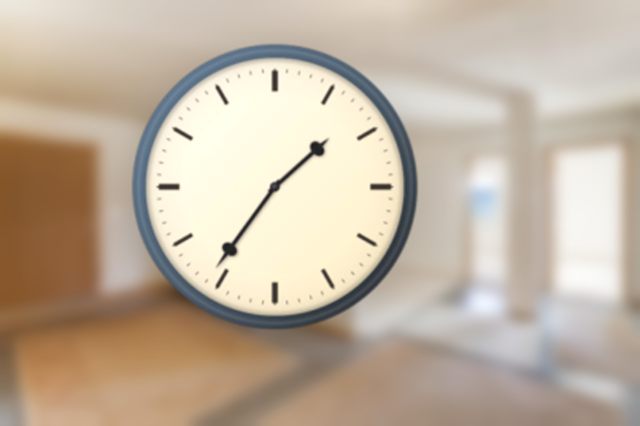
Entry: 1 h 36 min
